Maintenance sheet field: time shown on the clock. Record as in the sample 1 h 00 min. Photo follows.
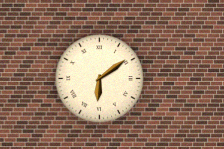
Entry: 6 h 09 min
